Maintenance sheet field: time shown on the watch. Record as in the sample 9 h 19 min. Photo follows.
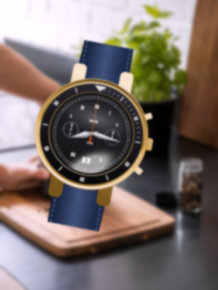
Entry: 8 h 16 min
